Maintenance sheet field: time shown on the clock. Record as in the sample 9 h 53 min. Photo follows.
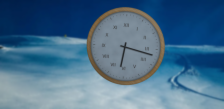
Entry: 6 h 17 min
